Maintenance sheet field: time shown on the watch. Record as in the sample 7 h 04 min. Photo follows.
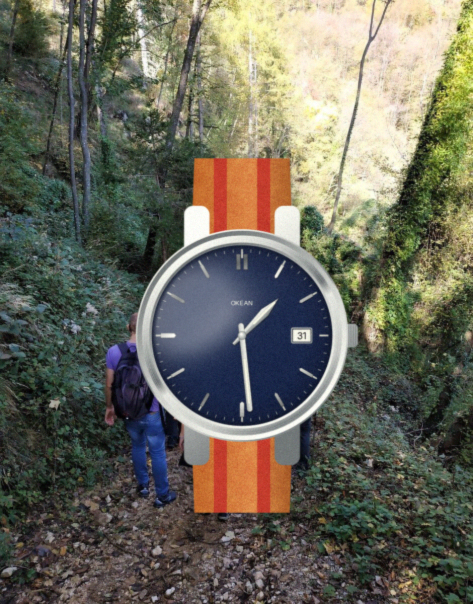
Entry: 1 h 29 min
